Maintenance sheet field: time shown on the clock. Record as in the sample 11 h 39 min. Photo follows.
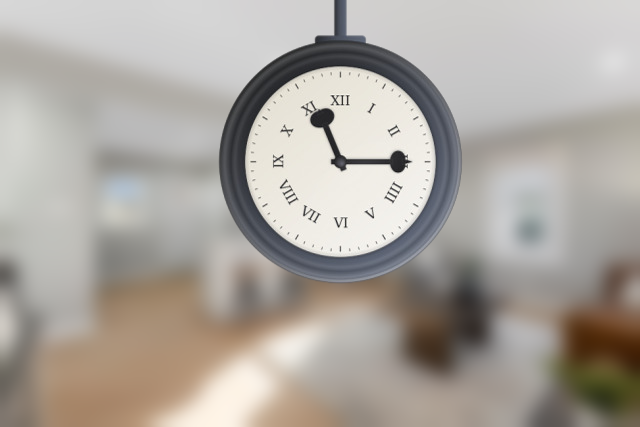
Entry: 11 h 15 min
